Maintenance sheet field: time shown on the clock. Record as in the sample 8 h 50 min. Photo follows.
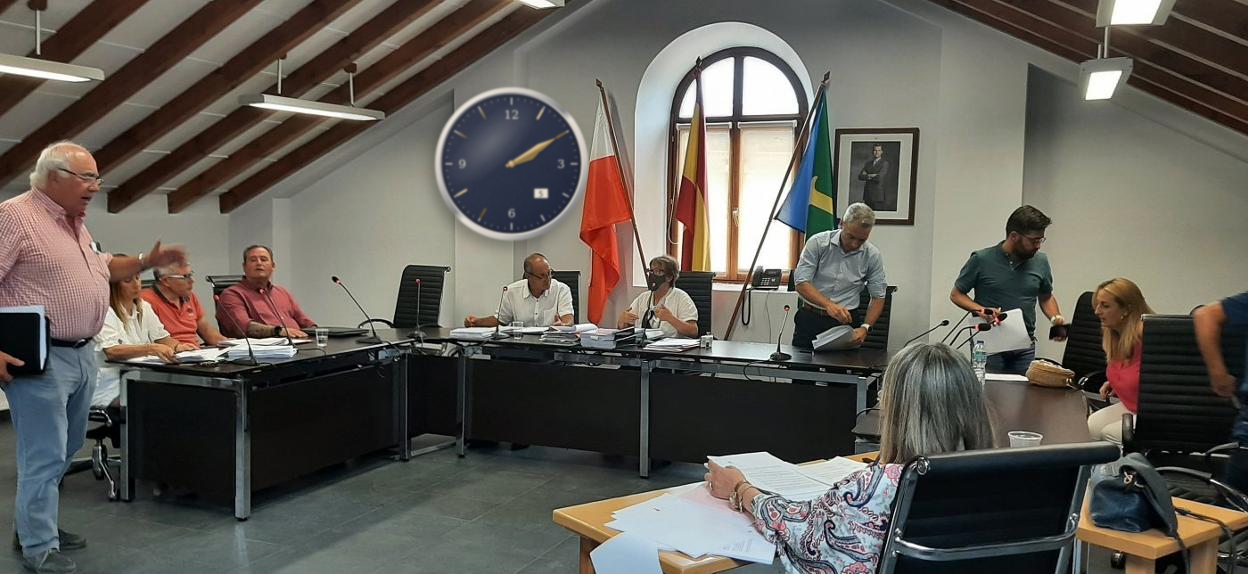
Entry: 2 h 10 min
